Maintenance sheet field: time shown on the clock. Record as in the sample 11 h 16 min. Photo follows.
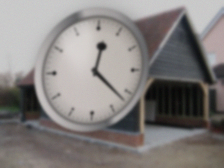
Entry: 12 h 22 min
